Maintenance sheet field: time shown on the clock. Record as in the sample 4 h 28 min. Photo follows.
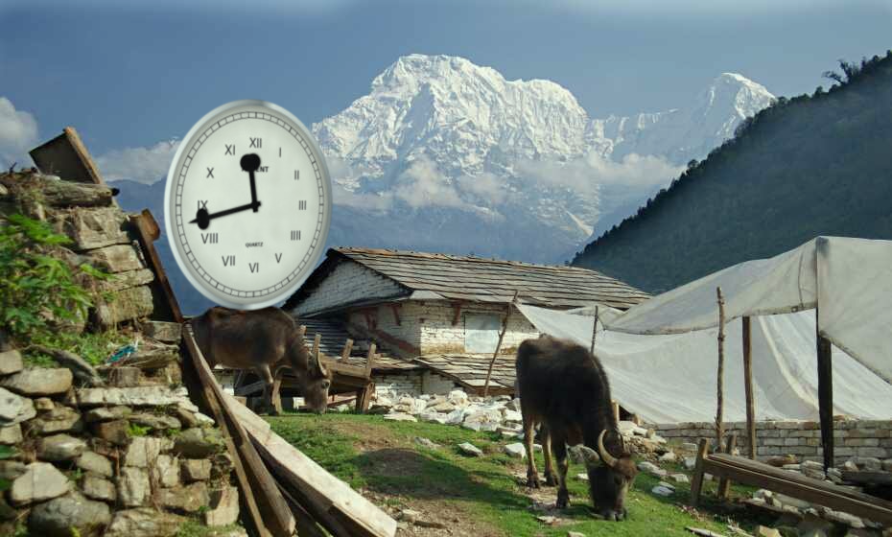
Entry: 11 h 43 min
